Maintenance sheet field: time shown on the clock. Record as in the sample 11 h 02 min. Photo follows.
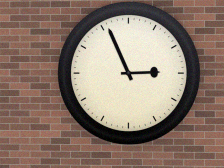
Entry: 2 h 56 min
